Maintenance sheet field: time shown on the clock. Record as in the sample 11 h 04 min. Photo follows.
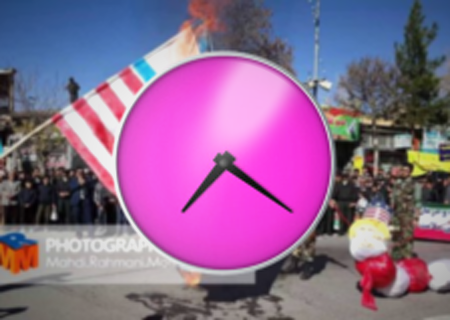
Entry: 7 h 21 min
